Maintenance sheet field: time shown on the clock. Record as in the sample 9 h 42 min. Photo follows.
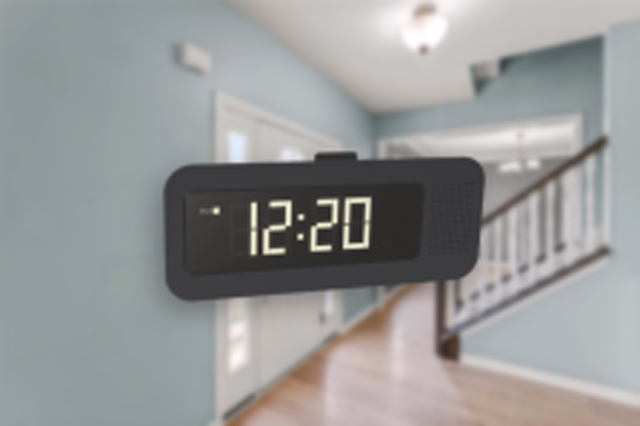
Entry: 12 h 20 min
